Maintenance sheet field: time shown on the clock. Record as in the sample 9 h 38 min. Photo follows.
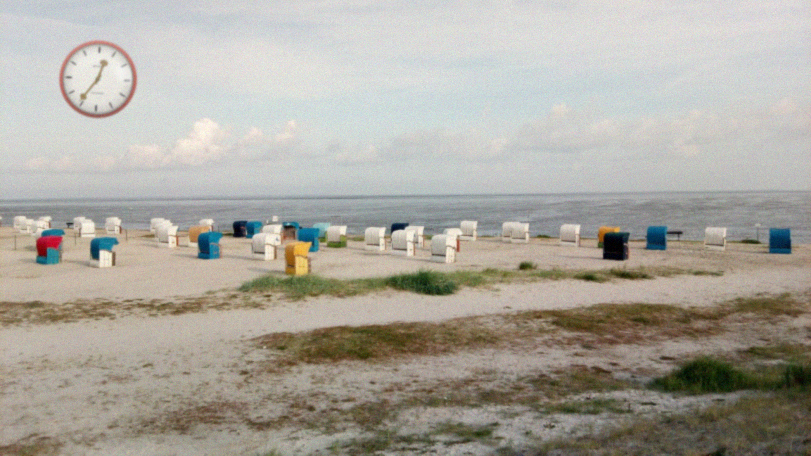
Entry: 12 h 36 min
